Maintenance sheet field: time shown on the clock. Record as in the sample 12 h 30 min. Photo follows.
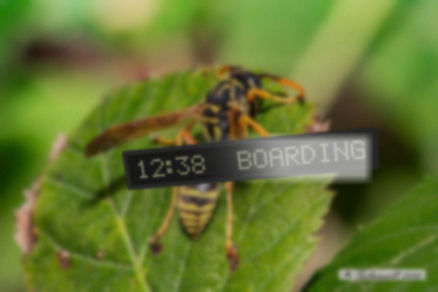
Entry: 12 h 38 min
